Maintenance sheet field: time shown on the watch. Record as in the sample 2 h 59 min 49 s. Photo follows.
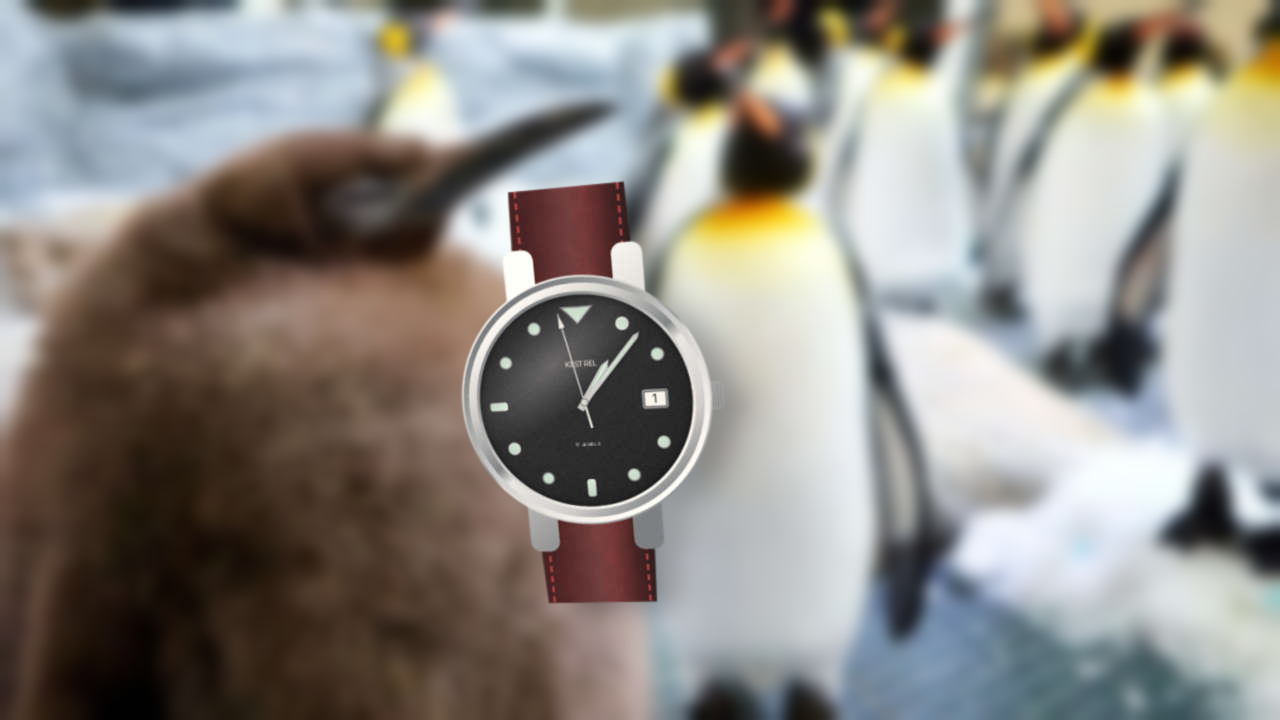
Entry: 1 h 06 min 58 s
